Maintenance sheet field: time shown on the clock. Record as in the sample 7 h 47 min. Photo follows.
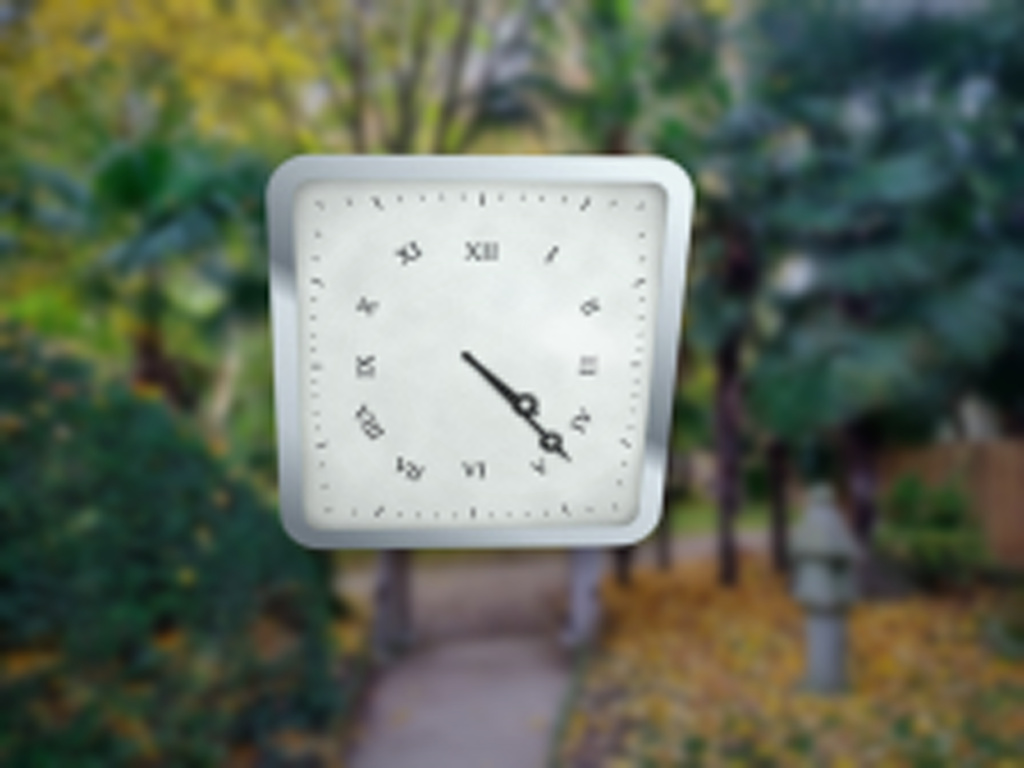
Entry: 4 h 23 min
